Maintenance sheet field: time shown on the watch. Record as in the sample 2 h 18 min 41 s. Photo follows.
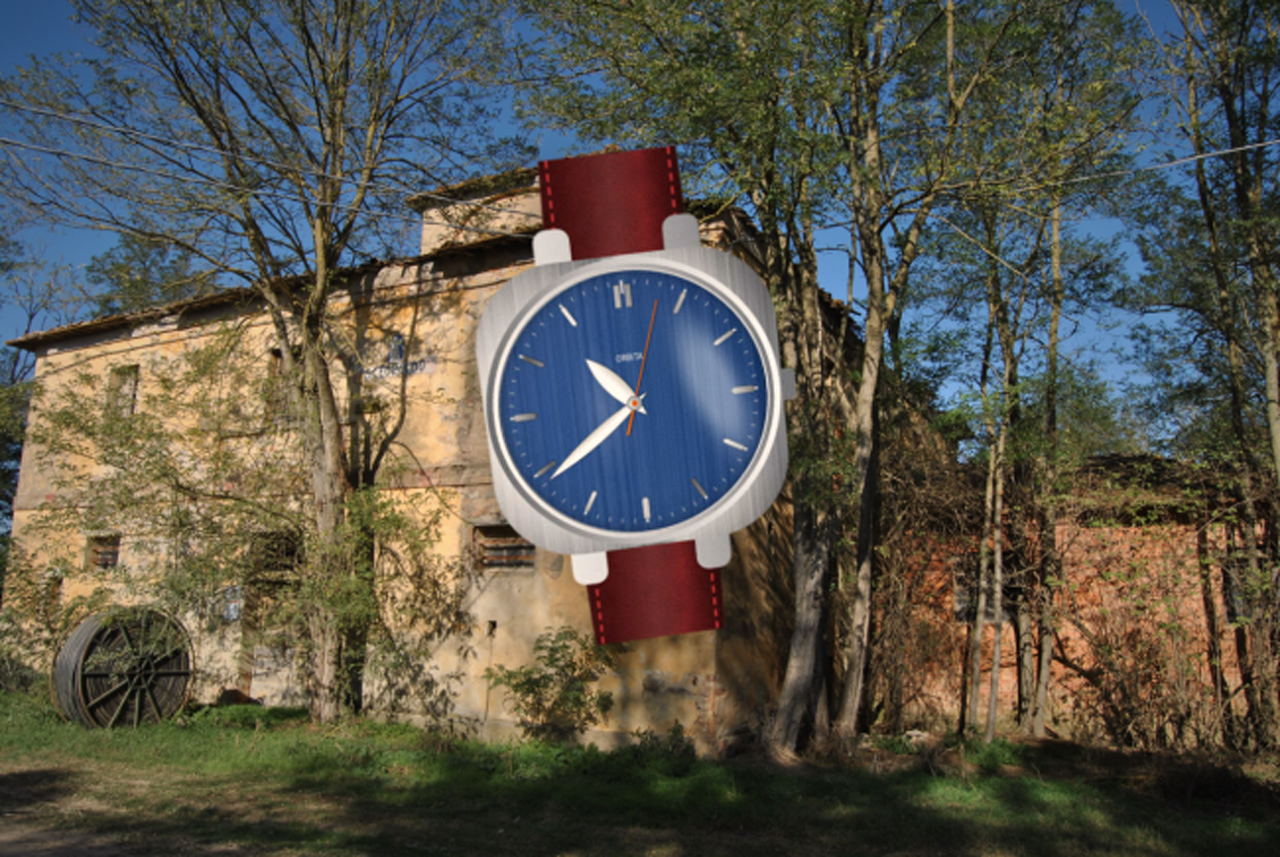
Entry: 10 h 39 min 03 s
